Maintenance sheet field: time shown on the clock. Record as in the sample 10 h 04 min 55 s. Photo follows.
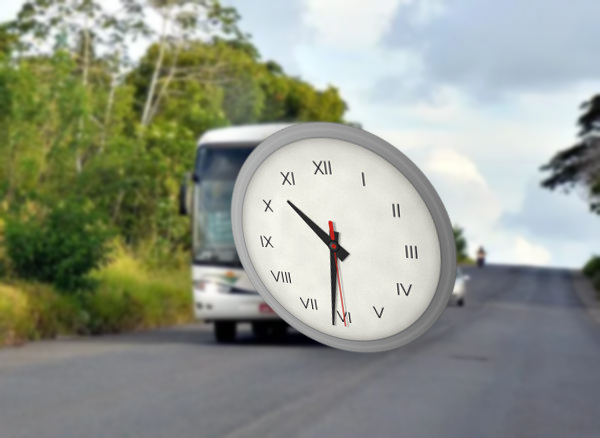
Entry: 10 h 31 min 30 s
